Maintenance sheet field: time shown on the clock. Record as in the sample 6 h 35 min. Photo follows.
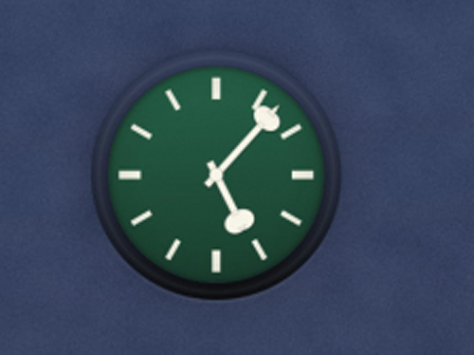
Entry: 5 h 07 min
